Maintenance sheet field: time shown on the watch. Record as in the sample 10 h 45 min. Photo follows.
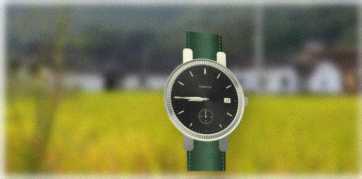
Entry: 8 h 45 min
